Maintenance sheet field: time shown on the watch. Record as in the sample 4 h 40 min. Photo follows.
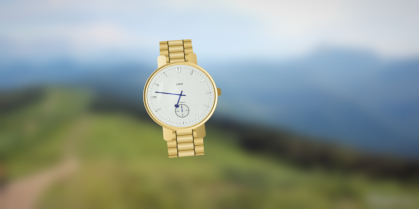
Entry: 6 h 47 min
